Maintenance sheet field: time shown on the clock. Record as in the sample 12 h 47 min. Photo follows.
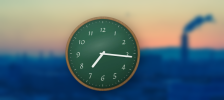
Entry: 7 h 16 min
